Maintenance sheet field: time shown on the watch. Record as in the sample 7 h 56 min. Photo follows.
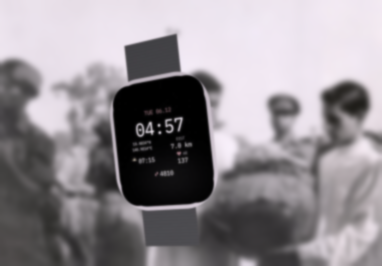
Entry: 4 h 57 min
